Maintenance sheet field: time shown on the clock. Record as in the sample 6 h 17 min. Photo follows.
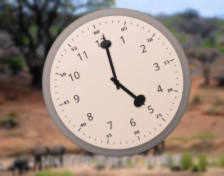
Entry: 5 h 01 min
